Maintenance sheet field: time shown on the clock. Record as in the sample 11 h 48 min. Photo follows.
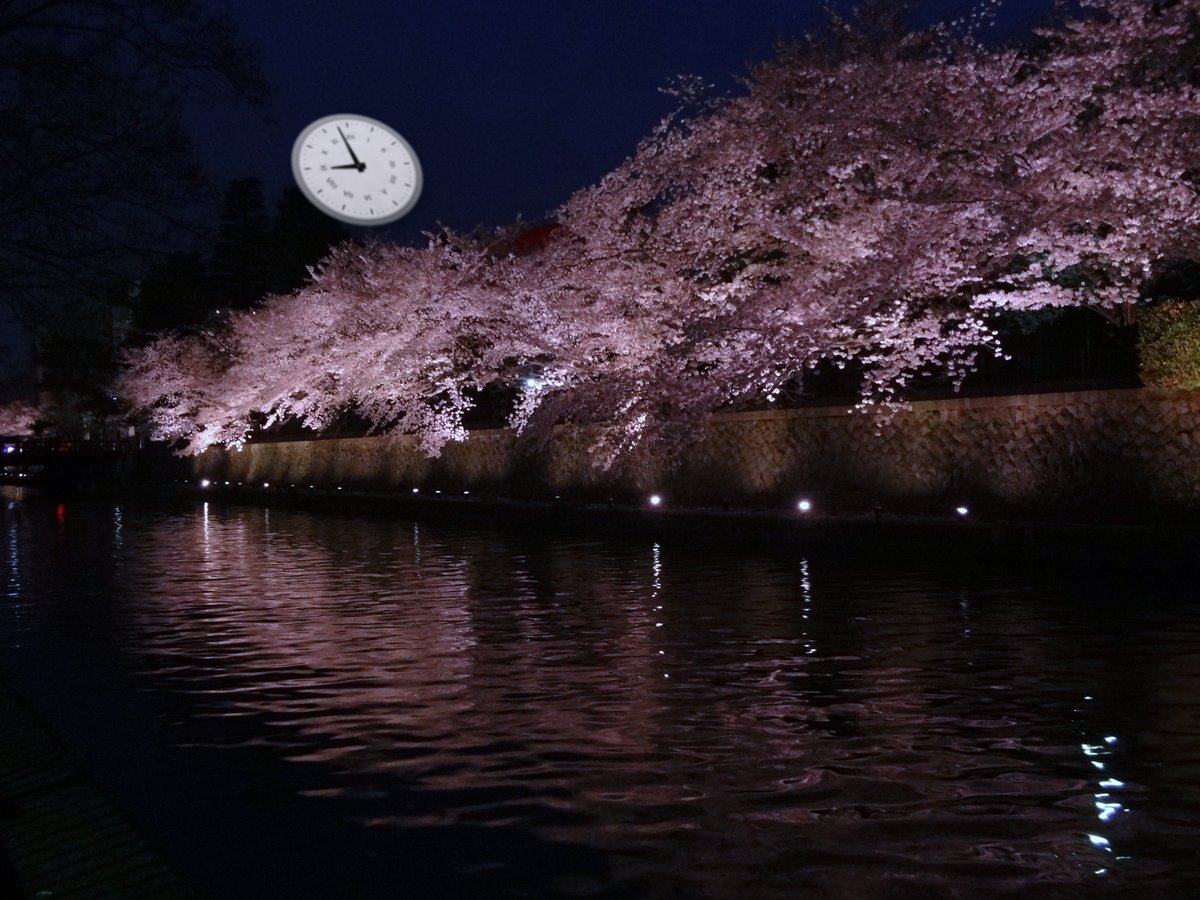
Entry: 8 h 58 min
